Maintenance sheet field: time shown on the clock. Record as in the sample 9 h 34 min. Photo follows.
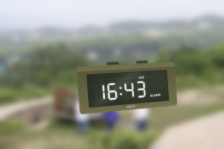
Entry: 16 h 43 min
